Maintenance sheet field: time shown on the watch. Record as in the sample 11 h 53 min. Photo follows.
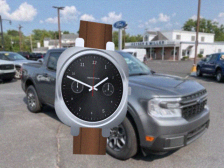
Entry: 1 h 48 min
